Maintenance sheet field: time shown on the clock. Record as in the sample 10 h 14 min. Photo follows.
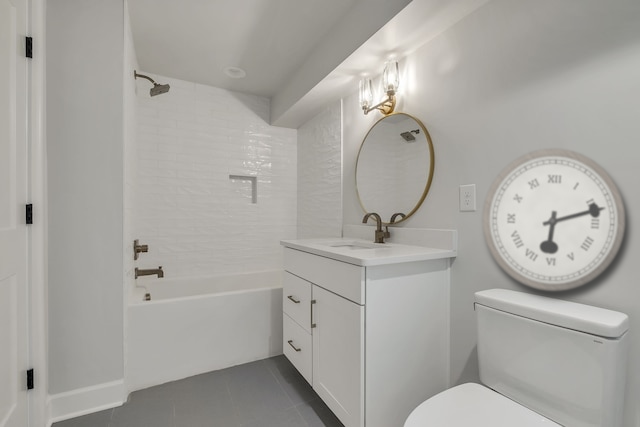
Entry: 6 h 12 min
